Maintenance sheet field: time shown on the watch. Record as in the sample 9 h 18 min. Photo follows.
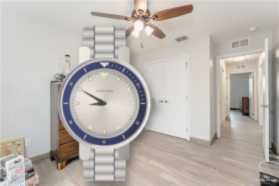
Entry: 8 h 50 min
